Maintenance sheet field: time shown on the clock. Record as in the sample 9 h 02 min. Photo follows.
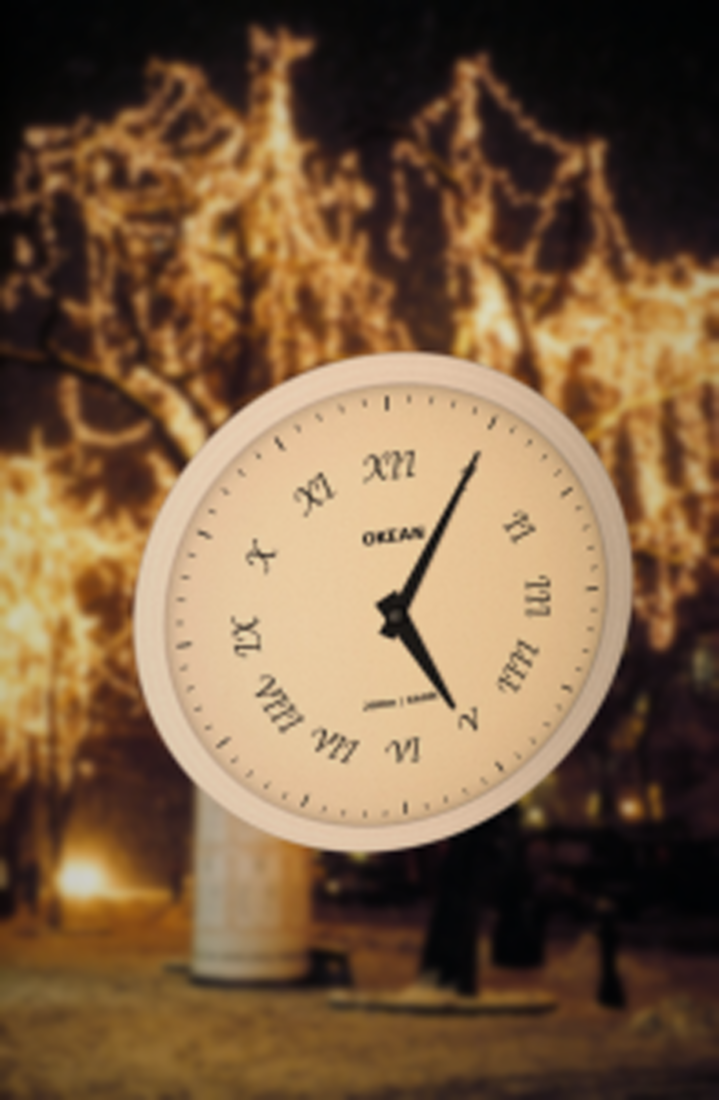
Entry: 5 h 05 min
